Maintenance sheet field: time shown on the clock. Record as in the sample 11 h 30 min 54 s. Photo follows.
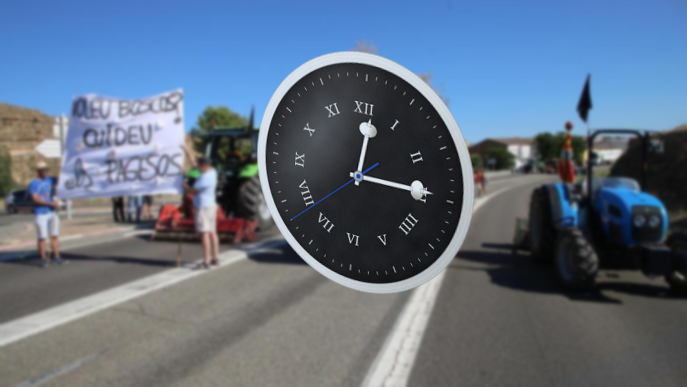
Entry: 12 h 14 min 38 s
